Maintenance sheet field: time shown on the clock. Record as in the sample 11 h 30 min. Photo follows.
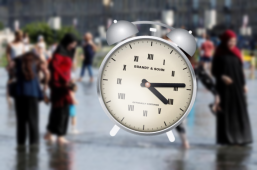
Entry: 4 h 14 min
